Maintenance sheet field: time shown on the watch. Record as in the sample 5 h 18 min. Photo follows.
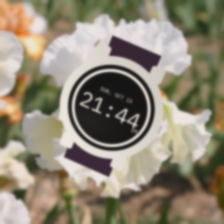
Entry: 21 h 44 min
